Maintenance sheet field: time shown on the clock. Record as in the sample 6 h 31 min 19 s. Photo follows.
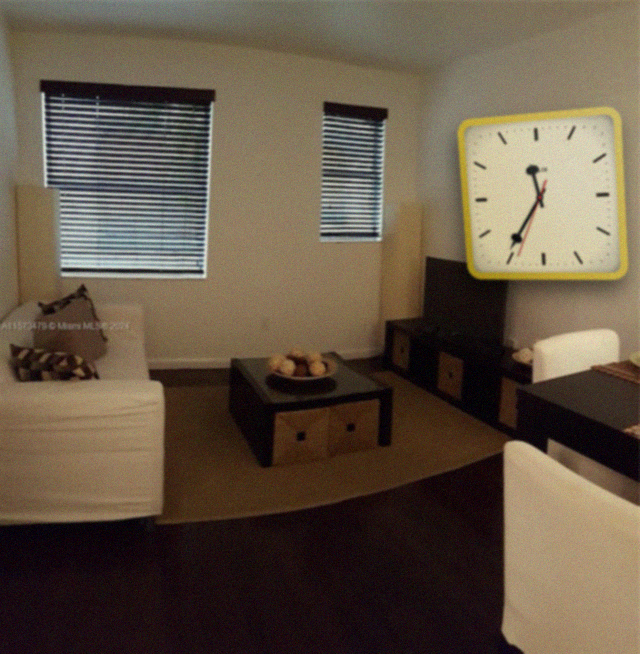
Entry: 11 h 35 min 34 s
